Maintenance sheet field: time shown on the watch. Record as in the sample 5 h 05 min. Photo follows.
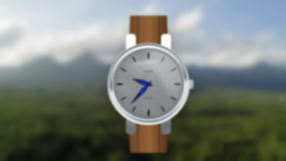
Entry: 9 h 37 min
